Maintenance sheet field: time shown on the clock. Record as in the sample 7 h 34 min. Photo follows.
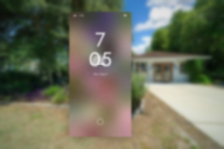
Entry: 7 h 05 min
